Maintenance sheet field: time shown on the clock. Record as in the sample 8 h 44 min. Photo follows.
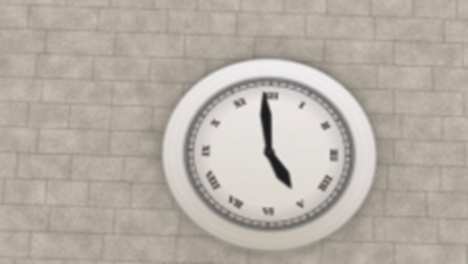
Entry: 4 h 59 min
